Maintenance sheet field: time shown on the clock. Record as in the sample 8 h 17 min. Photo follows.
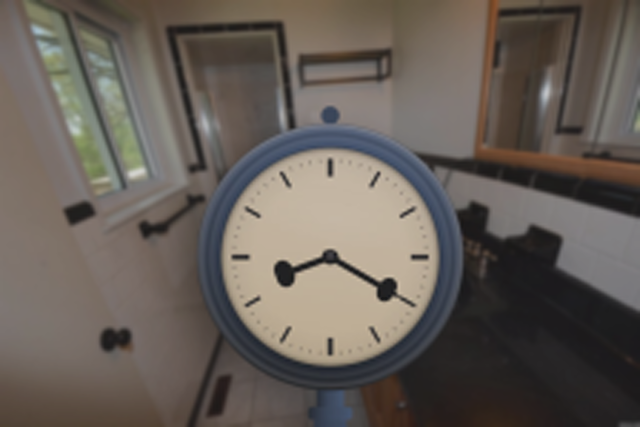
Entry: 8 h 20 min
